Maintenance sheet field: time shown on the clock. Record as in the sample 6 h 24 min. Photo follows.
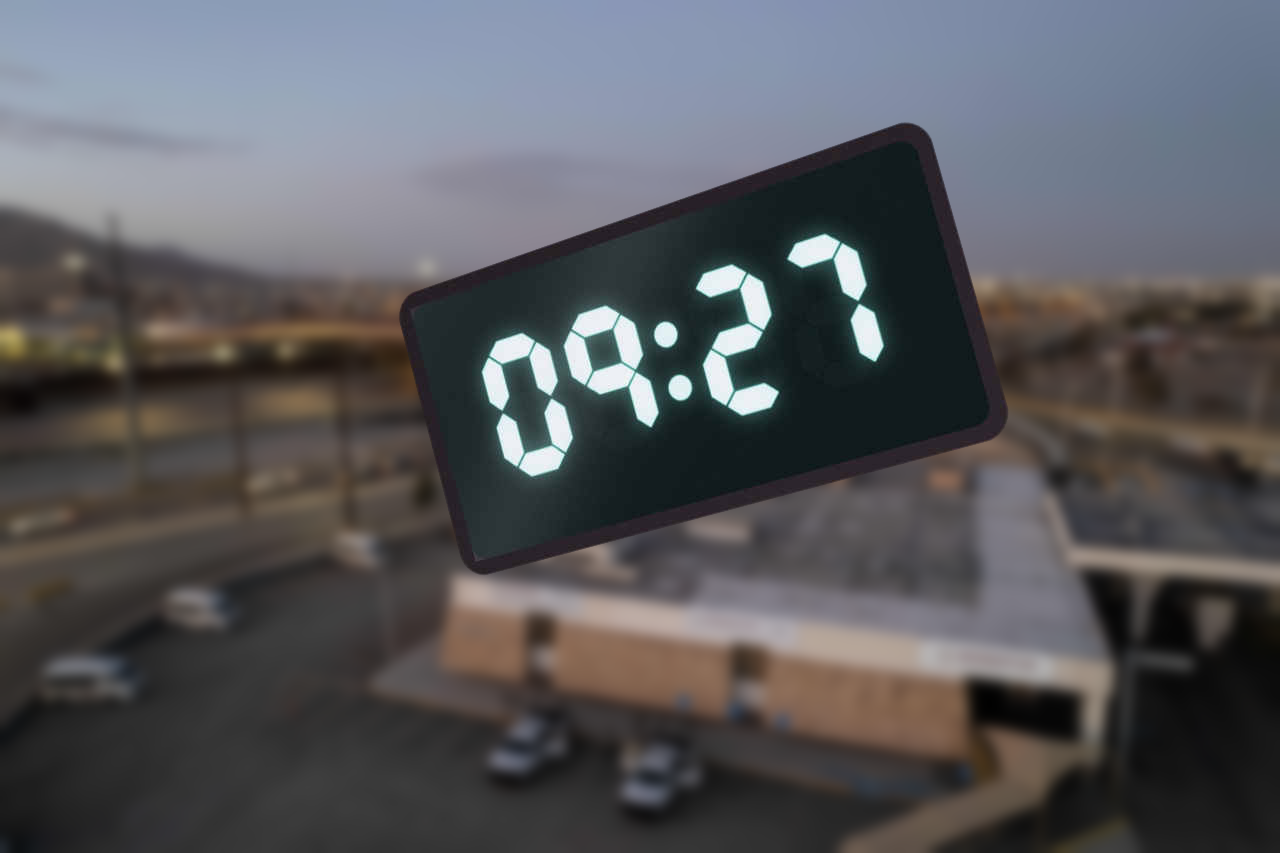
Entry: 9 h 27 min
